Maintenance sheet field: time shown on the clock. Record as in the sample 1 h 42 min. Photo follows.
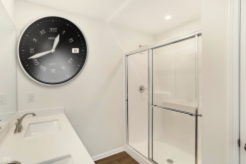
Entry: 12 h 42 min
